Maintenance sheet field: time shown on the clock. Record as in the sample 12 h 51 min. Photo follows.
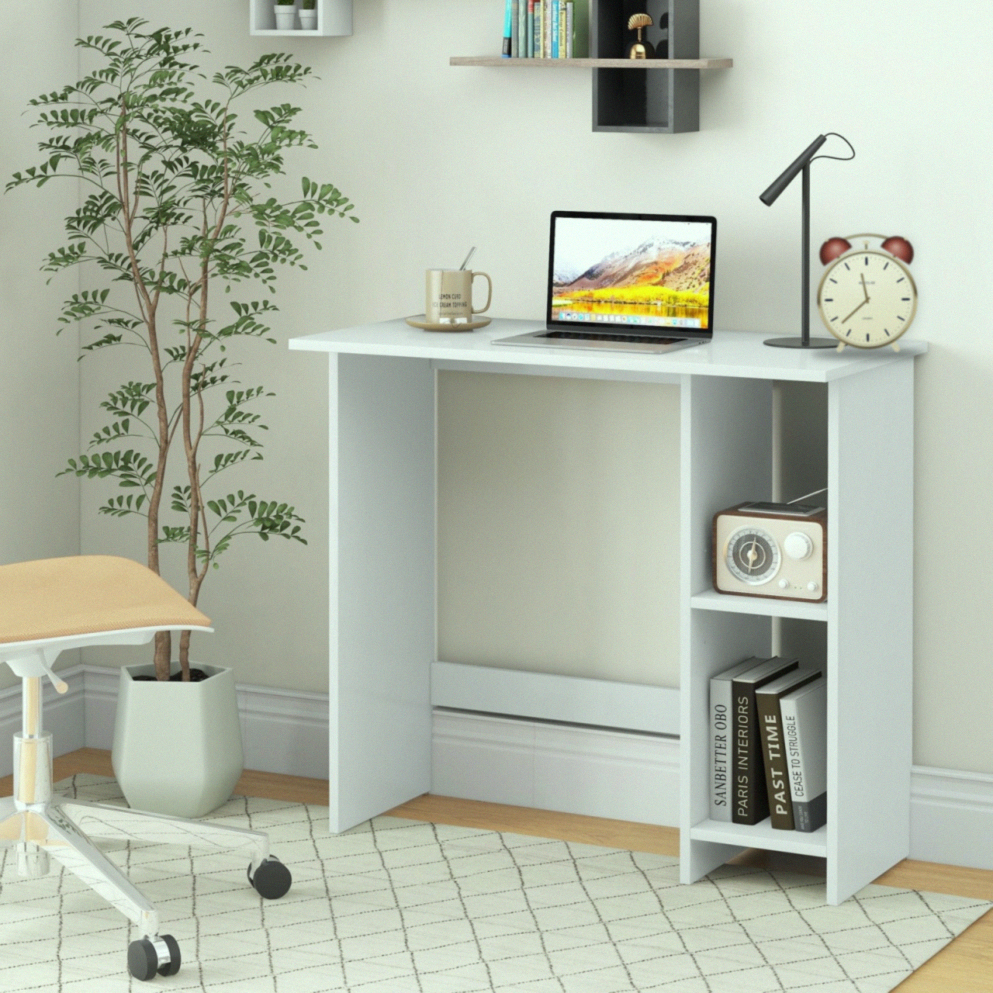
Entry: 11 h 38 min
